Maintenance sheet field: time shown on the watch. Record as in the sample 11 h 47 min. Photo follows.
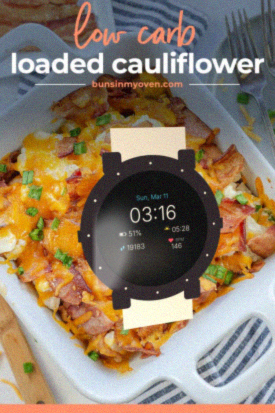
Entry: 3 h 16 min
